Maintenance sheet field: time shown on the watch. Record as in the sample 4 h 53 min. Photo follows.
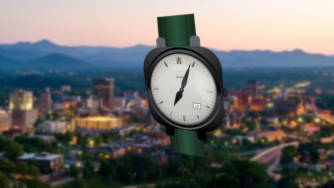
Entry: 7 h 04 min
